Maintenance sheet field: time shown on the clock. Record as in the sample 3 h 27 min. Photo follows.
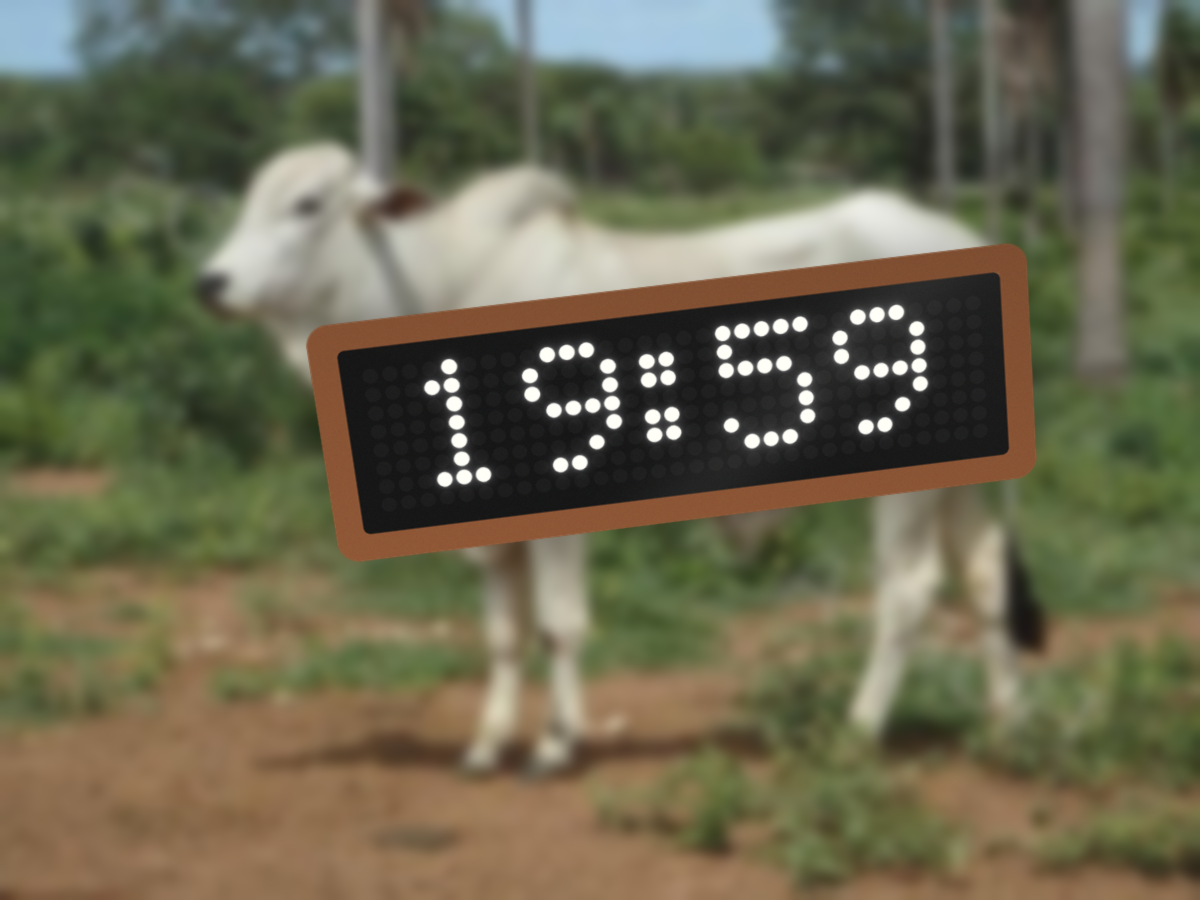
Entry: 19 h 59 min
